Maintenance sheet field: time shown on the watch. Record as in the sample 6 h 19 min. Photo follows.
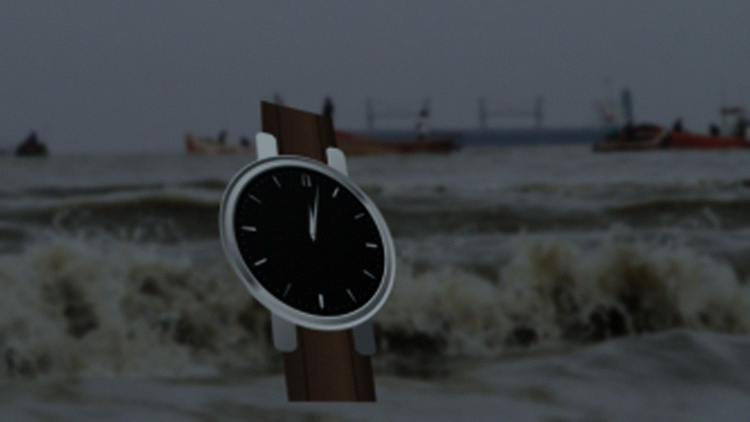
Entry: 12 h 02 min
